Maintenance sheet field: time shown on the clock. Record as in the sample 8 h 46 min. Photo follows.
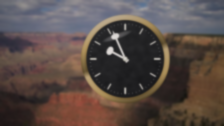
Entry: 9 h 56 min
